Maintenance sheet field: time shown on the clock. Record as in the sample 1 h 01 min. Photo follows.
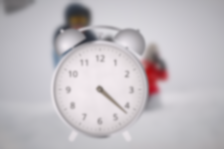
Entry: 4 h 22 min
